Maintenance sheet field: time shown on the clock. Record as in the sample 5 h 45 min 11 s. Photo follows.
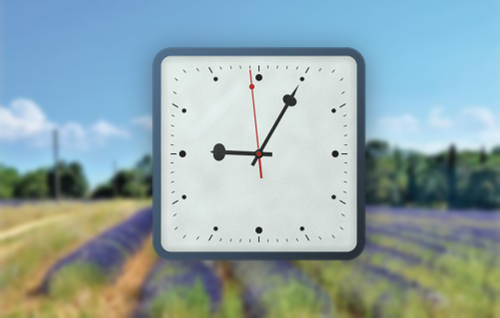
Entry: 9 h 04 min 59 s
